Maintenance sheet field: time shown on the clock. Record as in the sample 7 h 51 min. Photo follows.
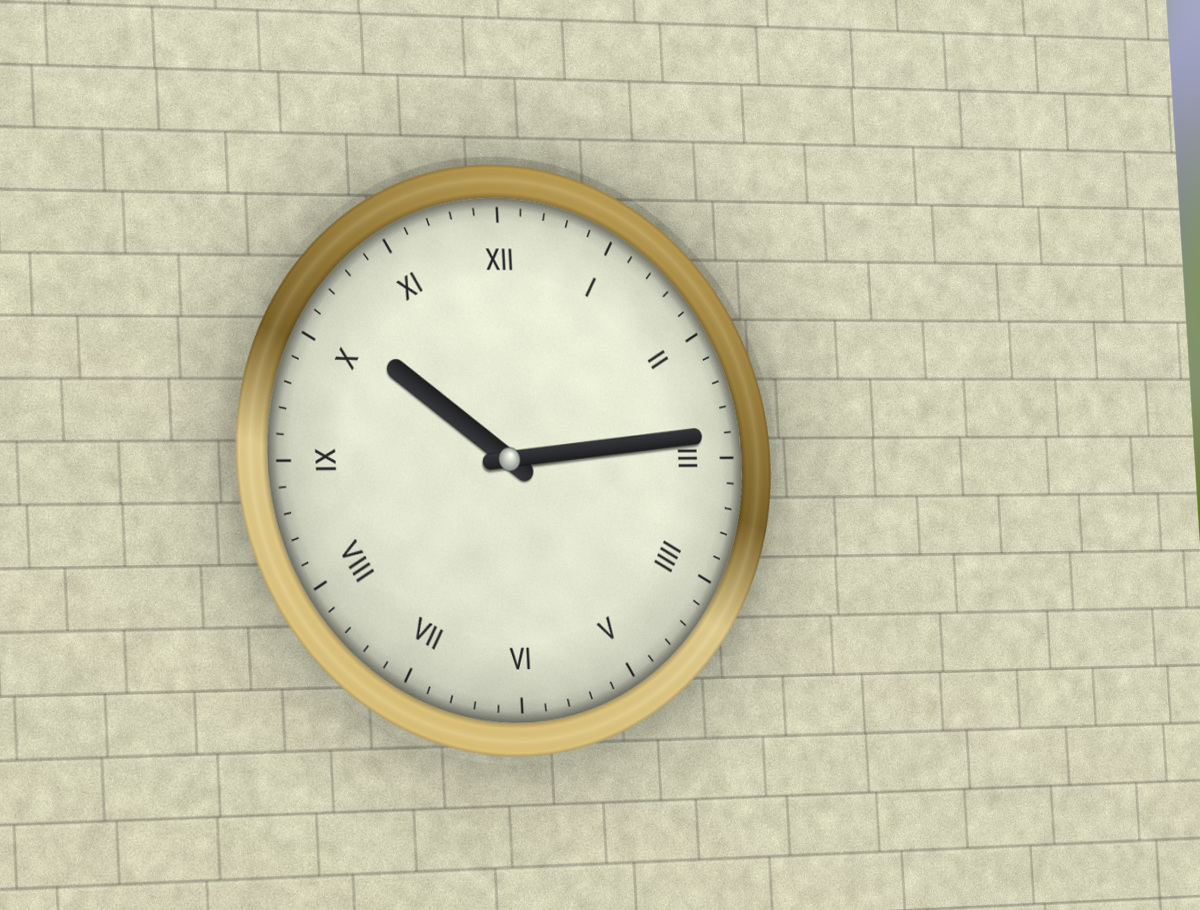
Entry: 10 h 14 min
